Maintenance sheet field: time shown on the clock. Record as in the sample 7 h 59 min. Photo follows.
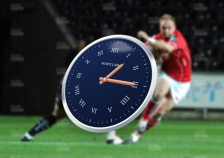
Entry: 1 h 15 min
